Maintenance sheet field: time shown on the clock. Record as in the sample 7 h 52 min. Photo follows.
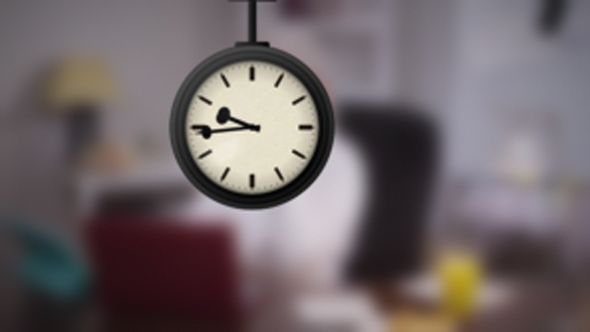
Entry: 9 h 44 min
